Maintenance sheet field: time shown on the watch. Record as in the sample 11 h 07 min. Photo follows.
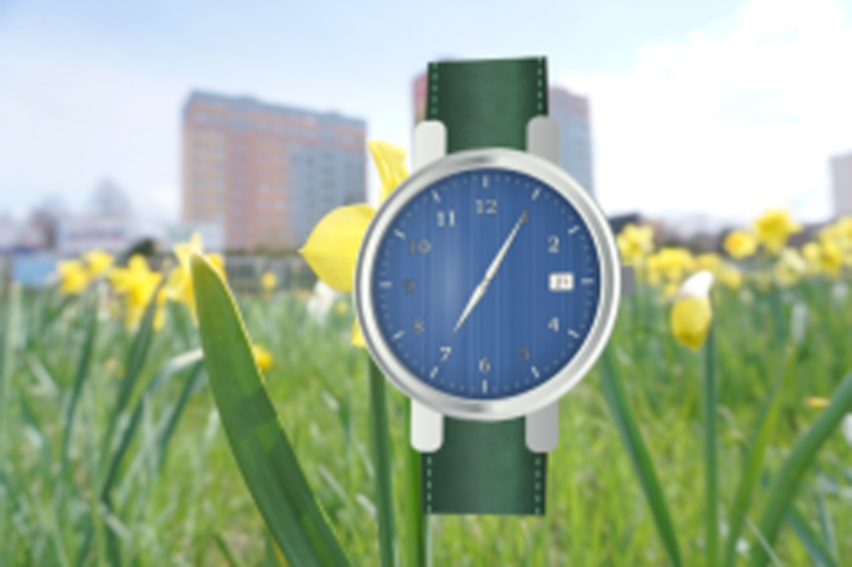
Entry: 7 h 05 min
